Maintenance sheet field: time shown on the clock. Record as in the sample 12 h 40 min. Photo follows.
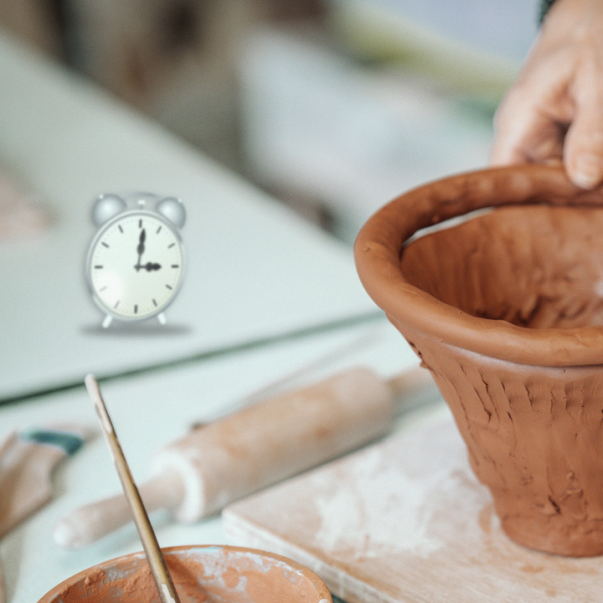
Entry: 3 h 01 min
